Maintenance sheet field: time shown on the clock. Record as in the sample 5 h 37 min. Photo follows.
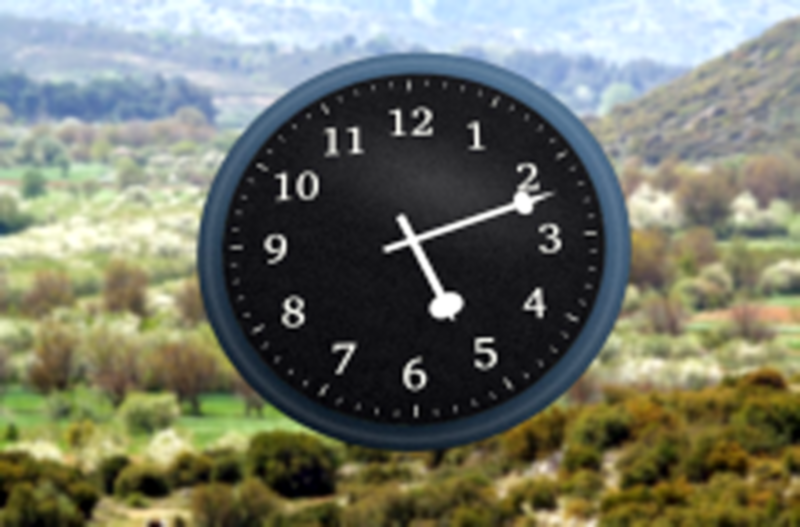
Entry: 5 h 12 min
